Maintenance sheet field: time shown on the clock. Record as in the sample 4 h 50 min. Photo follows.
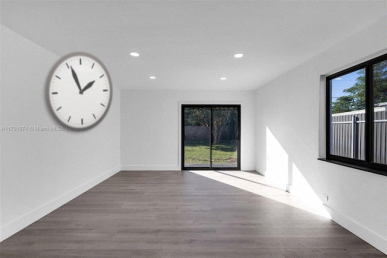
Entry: 1 h 56 min
